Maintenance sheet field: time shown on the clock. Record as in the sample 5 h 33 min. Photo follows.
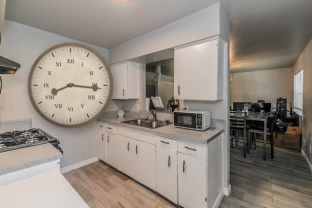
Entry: 8 h 16 min
